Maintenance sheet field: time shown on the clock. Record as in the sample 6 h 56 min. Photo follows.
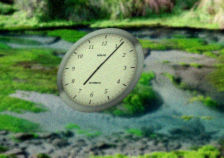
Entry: 7 h 06 min
